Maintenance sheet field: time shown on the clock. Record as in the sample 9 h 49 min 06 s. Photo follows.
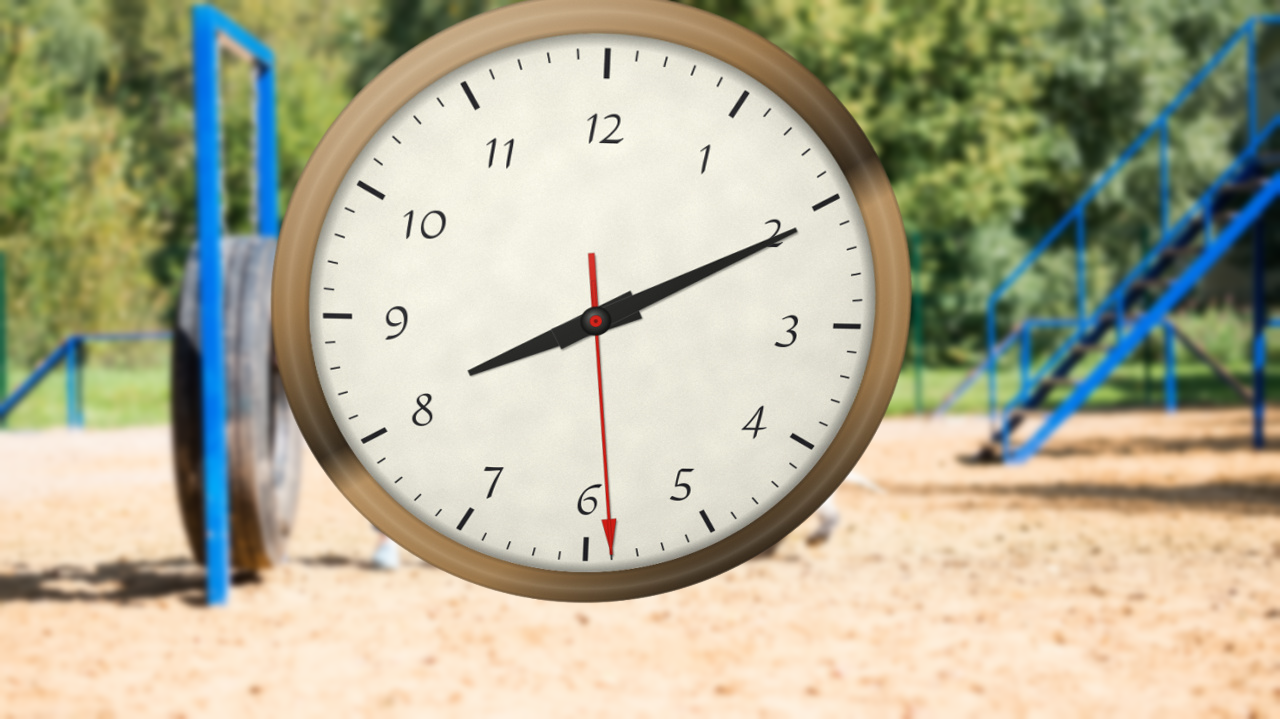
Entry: 8 h 10 min 29 s
